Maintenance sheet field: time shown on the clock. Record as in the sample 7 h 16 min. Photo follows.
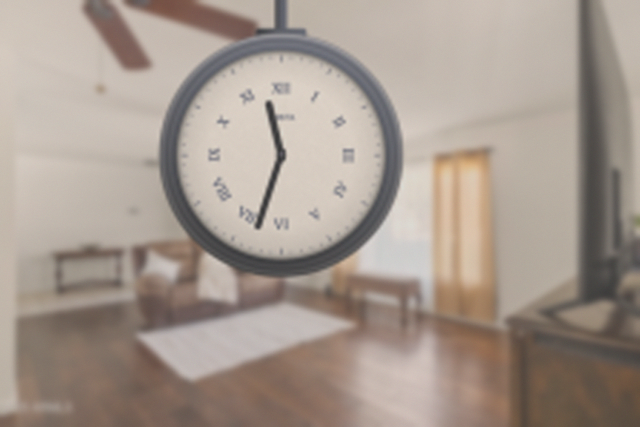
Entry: 11 h 33 min
